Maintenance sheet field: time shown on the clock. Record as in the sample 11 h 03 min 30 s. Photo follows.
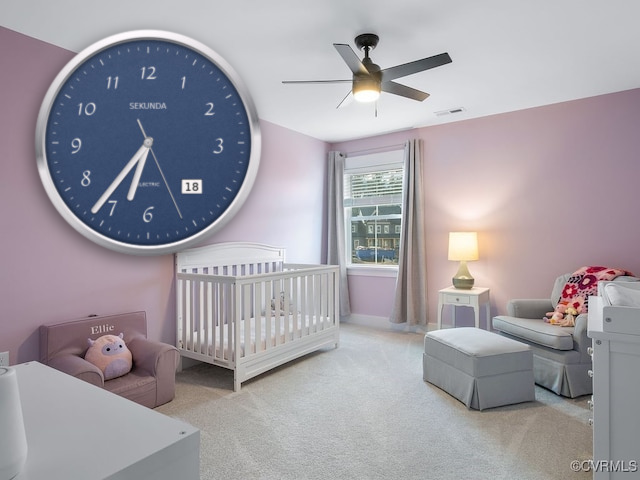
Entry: 6 h 36 min 26 s
